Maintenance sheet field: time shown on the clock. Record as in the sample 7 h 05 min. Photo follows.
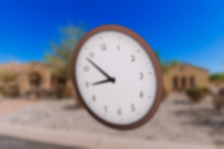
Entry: 8 h 53 min
